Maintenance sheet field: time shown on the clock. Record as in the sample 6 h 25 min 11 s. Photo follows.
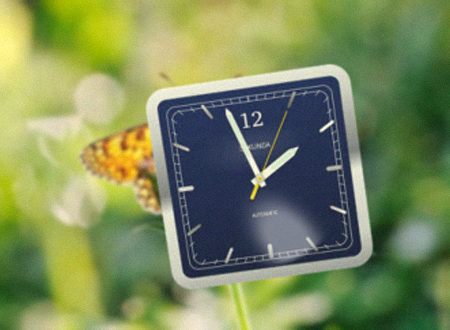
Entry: 1 h 57 min 05 s
